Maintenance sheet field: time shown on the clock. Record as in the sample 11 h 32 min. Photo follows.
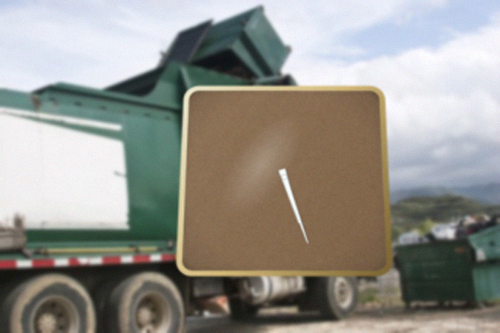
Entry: 5 h 27 min
